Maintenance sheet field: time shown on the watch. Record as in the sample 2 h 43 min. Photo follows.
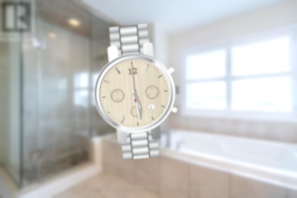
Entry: 5 h 29 min
